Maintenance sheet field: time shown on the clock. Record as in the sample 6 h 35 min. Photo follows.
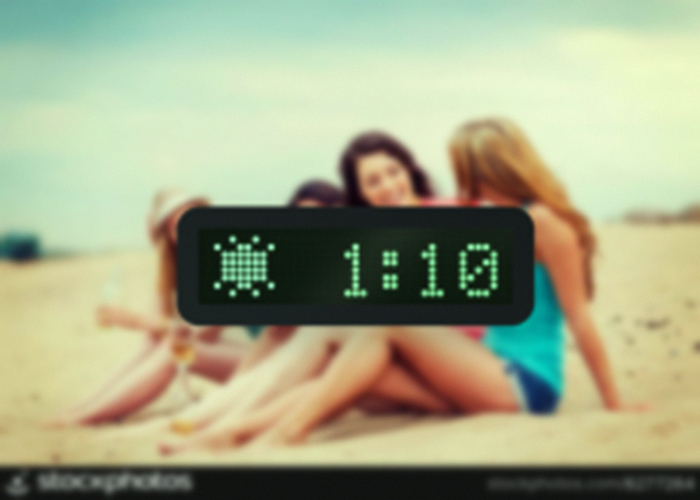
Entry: 1 h 10 min
